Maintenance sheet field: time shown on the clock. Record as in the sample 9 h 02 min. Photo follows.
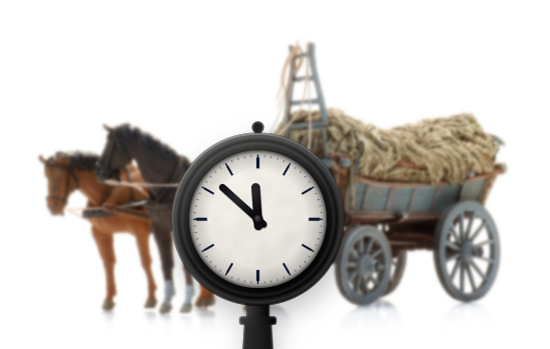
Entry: 11 h 52 min
